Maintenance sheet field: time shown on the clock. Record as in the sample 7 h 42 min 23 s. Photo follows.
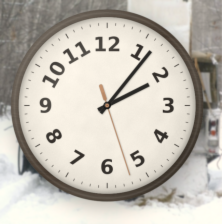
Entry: 2 h 06 min 27 s
